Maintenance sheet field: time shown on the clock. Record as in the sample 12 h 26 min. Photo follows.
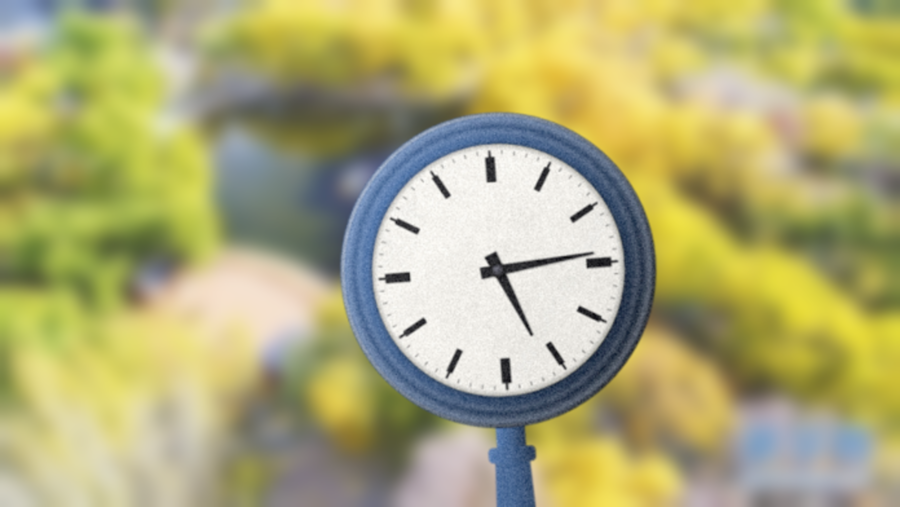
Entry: 5 h 14 min
